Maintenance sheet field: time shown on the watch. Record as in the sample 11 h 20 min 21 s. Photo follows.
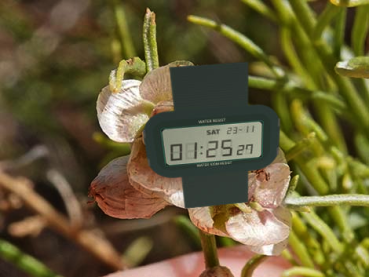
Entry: 1 h 25 min 27 s
